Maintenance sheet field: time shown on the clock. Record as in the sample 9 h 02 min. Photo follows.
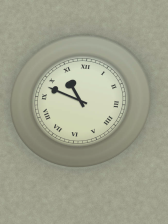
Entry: 10 h 48 min
